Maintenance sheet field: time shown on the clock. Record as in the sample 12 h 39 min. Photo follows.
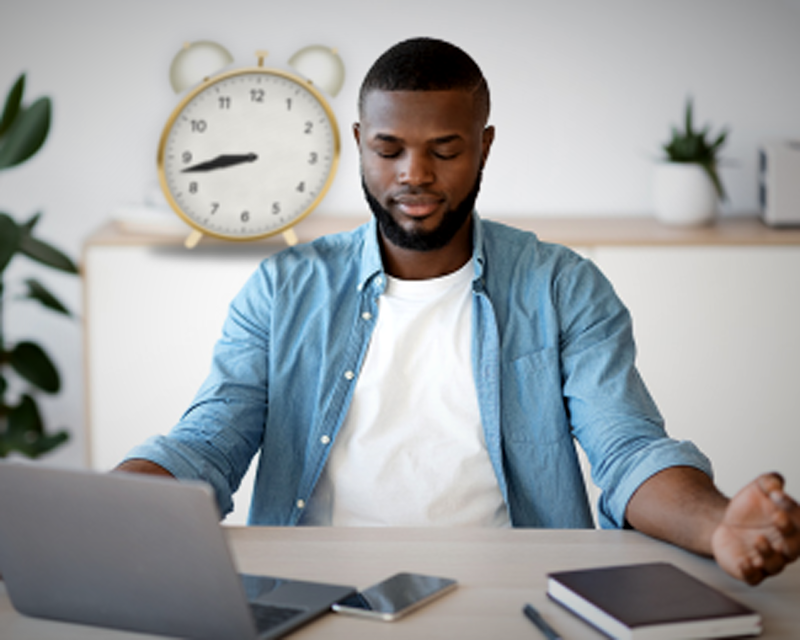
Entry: 8 h 43 min
